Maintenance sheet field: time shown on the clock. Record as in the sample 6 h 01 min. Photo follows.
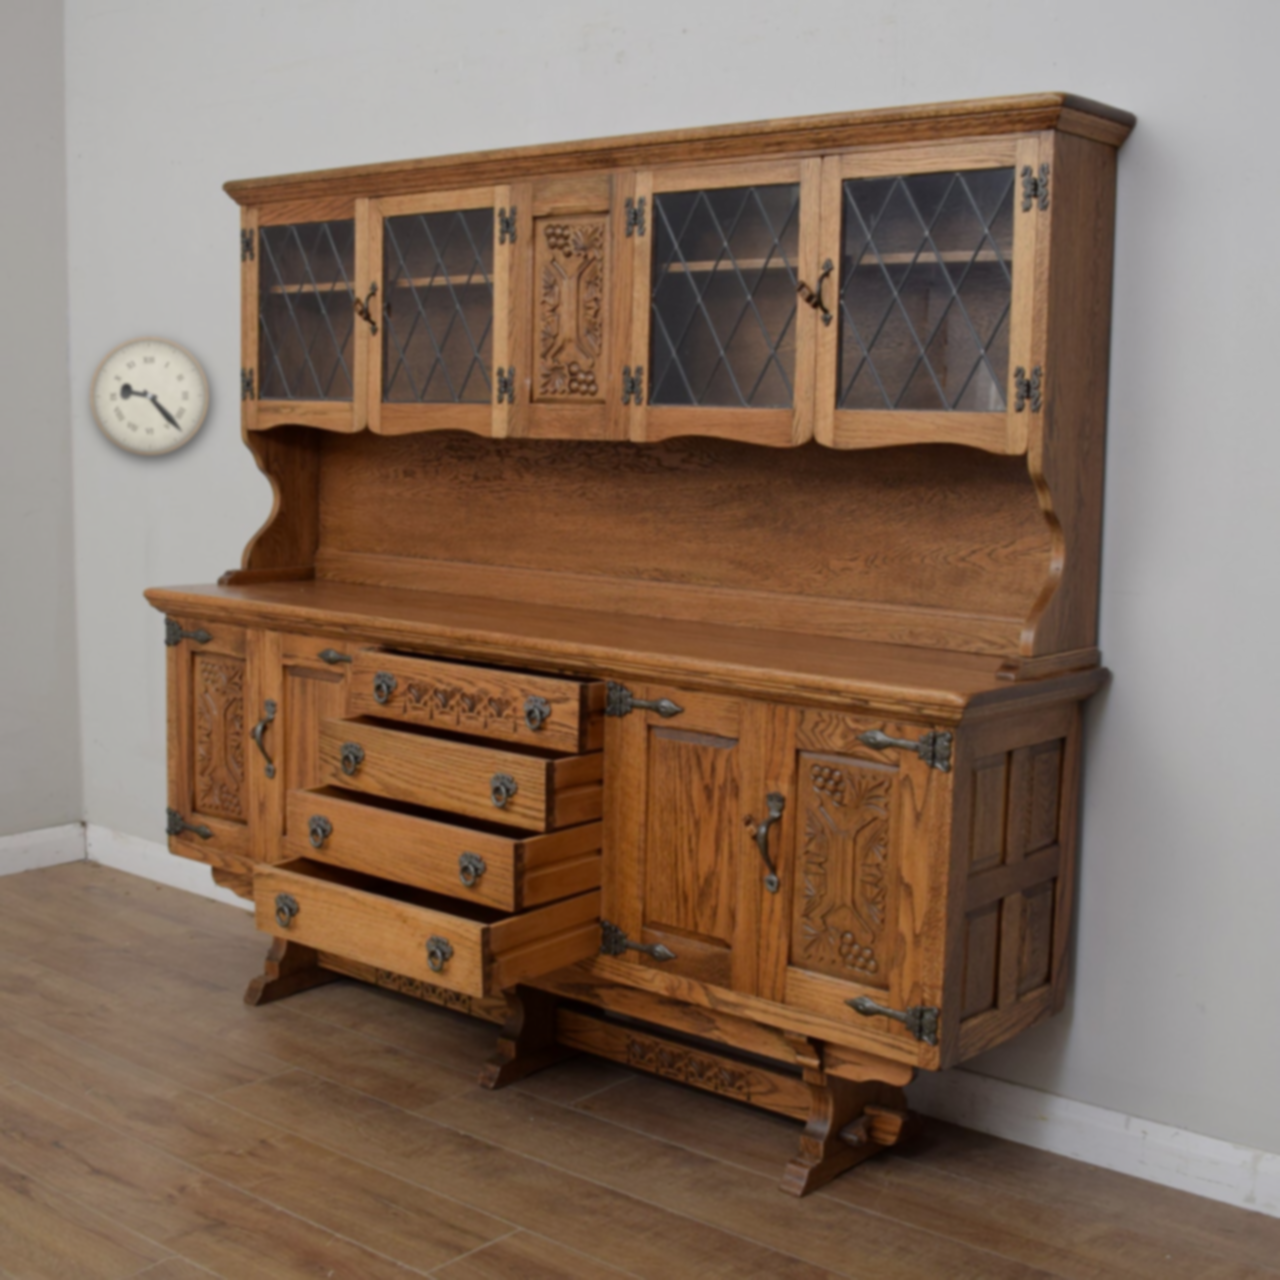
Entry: 9 h 23 min
